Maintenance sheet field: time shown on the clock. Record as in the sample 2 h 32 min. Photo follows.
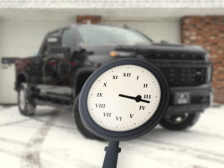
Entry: 3 h 17 min
